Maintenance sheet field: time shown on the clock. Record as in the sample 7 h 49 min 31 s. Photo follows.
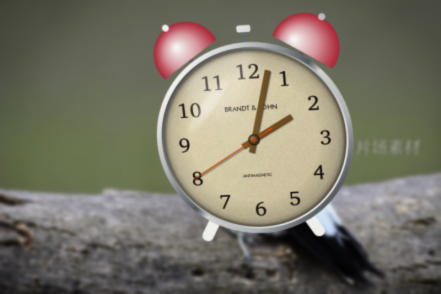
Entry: 2 h 02 min 40 s
